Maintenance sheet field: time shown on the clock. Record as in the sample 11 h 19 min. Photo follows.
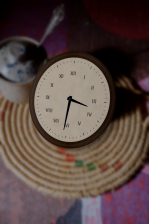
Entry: 3 h 31 min
